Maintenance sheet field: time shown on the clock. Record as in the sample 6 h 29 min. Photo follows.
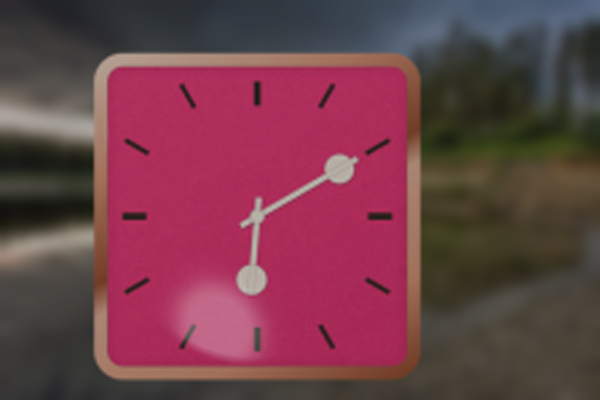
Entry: 6 h 10 min
